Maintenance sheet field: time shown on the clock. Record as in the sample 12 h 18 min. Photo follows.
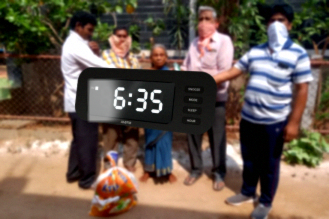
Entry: 6 h 35 min
